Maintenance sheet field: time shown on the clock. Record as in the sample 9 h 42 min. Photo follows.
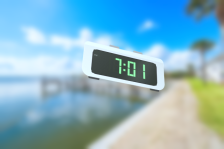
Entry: 7 h 01 min
